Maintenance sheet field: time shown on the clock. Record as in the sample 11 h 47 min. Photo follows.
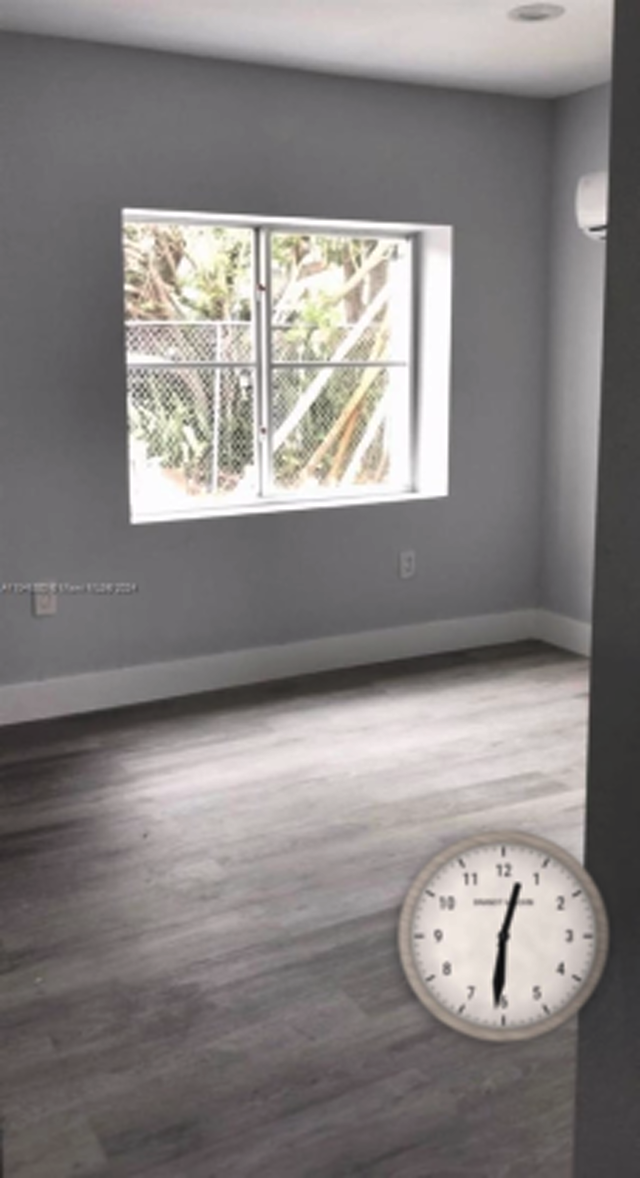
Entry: 12 h 31 min
